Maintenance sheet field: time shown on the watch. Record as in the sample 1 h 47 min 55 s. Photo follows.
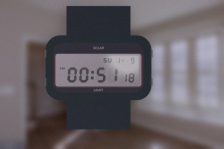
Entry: 0 h 51 min 18 s
